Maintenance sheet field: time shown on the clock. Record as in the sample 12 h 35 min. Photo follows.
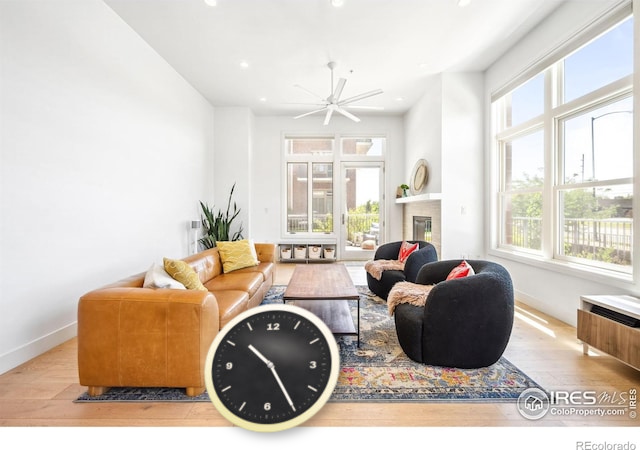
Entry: 10 h 25 min
